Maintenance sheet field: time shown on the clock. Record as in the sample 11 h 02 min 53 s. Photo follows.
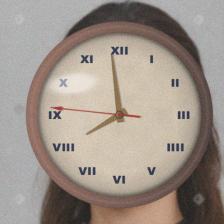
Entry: 7 h 58 min 46 s
